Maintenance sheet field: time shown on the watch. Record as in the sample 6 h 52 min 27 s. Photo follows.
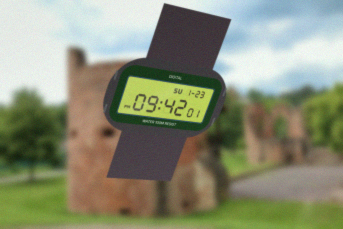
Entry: 9 h 42 min 01 s
